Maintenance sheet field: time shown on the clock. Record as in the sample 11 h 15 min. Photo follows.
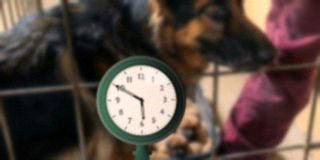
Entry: 5 h 50 min
